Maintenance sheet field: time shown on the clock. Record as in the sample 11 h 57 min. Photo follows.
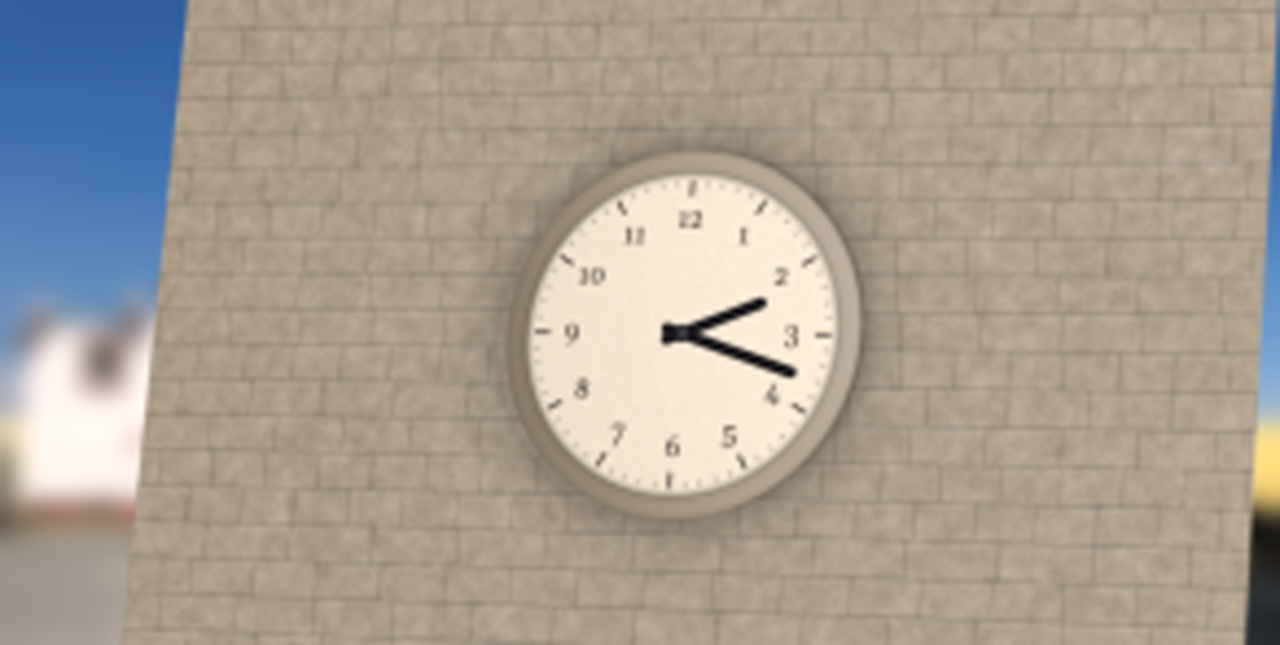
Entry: 2 h 18 min
